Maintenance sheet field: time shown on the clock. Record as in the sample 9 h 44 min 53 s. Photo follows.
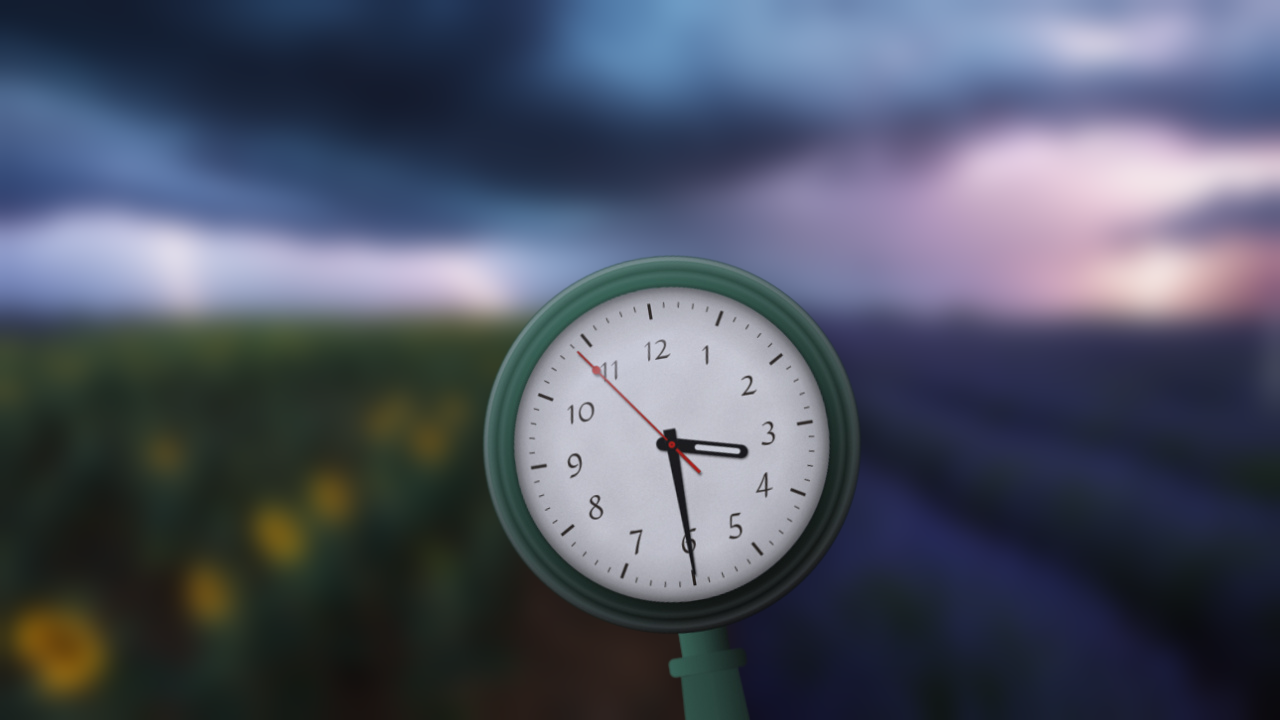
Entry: 3 h 29 min 54 s
